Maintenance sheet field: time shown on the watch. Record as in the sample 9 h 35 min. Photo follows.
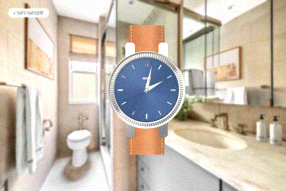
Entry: 2 h 02 min
